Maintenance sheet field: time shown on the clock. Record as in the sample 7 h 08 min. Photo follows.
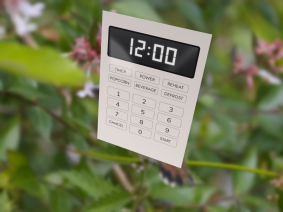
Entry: 12 h 00 min
